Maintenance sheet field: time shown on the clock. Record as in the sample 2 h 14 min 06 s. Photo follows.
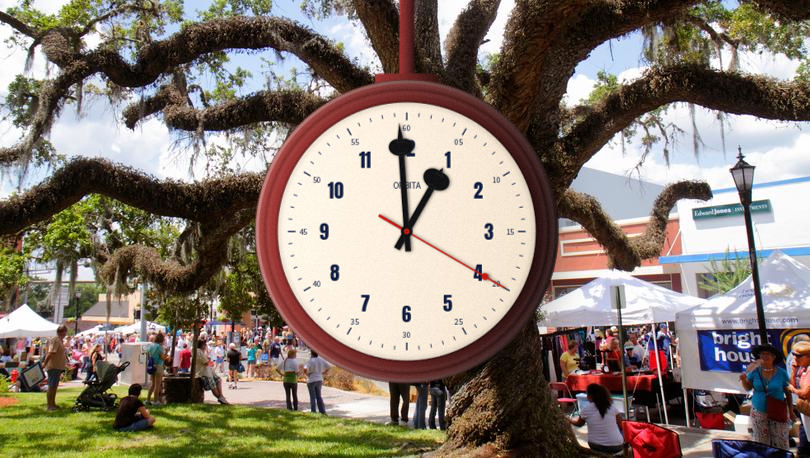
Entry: 12 h 59 min 20 s
